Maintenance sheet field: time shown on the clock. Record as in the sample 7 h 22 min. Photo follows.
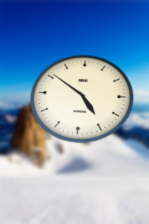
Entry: 4 h 51 min
